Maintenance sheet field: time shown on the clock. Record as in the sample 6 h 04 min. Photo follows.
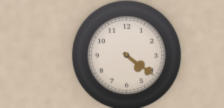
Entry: 4 h 21 min
